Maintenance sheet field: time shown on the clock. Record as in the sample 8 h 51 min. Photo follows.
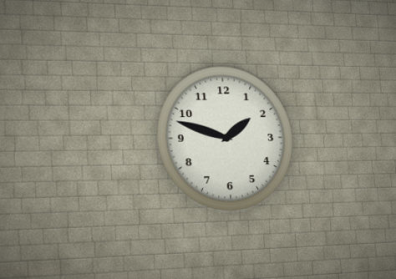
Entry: 1 h 48 min
